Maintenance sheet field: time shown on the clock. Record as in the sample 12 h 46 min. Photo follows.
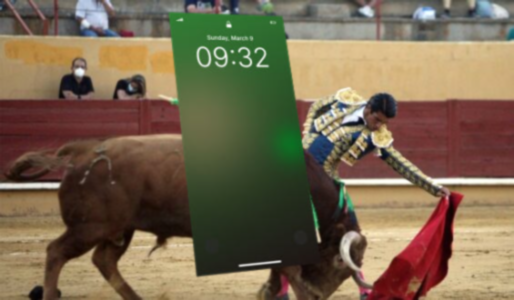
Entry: 9 h 32 min
